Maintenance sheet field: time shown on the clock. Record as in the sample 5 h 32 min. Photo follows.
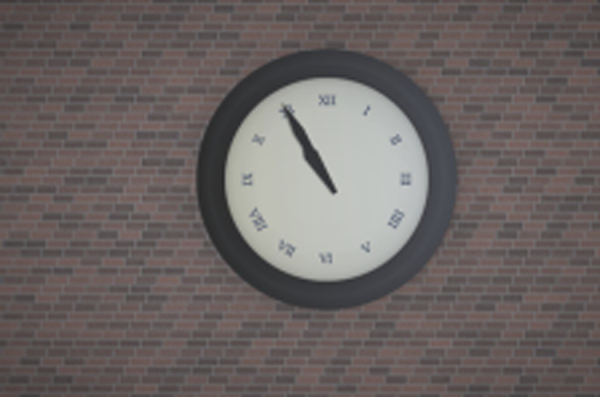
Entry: 10 h 55 min
